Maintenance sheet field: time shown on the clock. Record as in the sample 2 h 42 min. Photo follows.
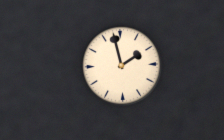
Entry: 1 h 58 min
